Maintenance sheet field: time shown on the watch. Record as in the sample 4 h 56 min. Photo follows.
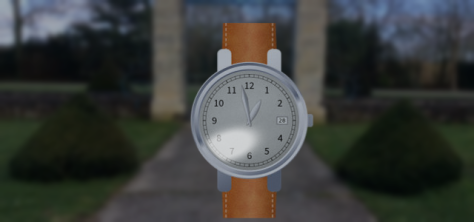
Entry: 12 h 58 min
